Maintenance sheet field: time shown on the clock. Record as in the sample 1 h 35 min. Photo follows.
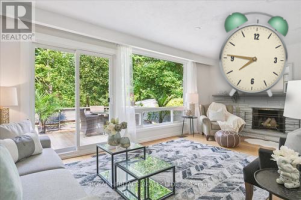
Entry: 7 h 46 min
